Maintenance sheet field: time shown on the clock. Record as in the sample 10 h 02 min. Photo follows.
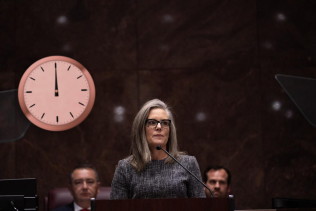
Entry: 12 h 00 min
